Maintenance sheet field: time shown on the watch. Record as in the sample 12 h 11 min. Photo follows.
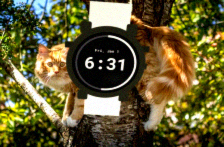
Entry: 6 h 31 min
